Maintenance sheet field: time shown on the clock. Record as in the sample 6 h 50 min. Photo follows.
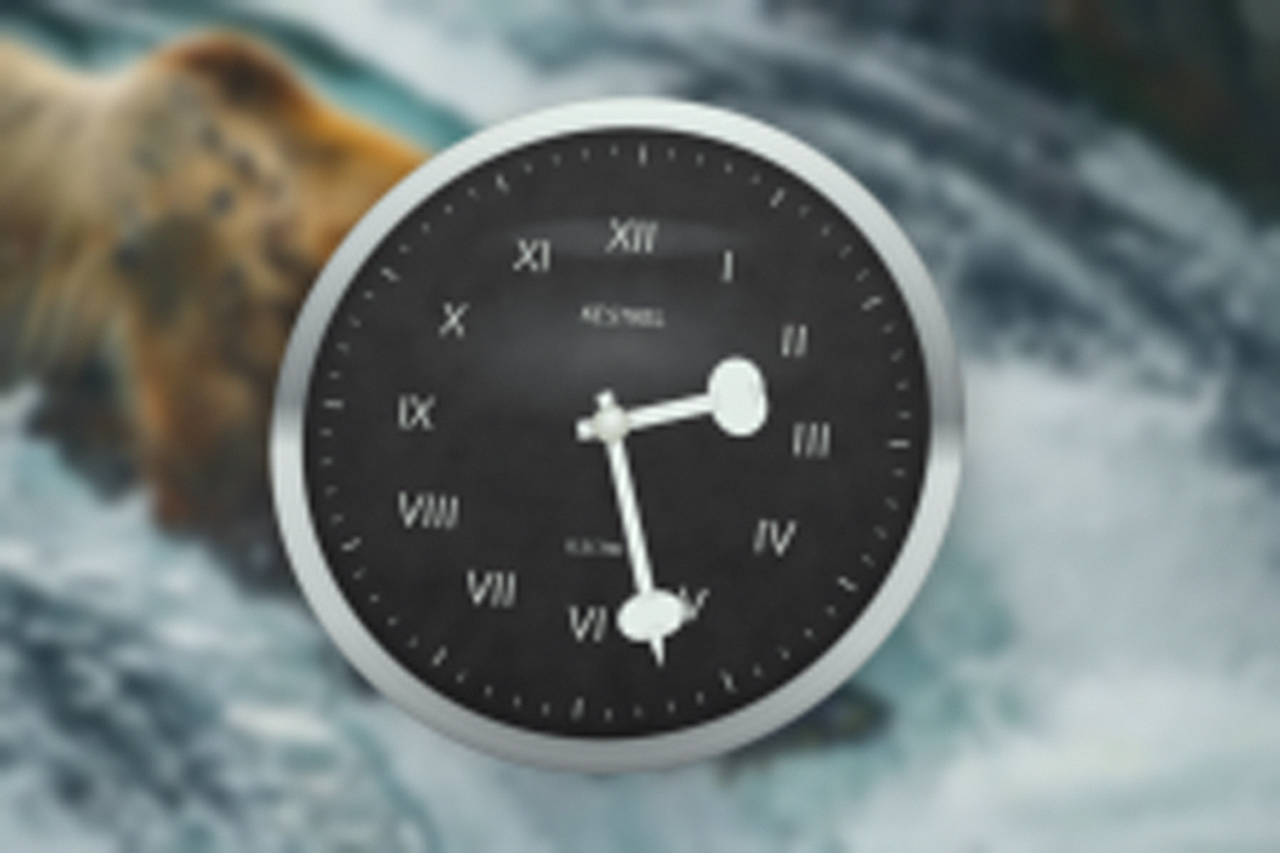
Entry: 2 h 27 min
